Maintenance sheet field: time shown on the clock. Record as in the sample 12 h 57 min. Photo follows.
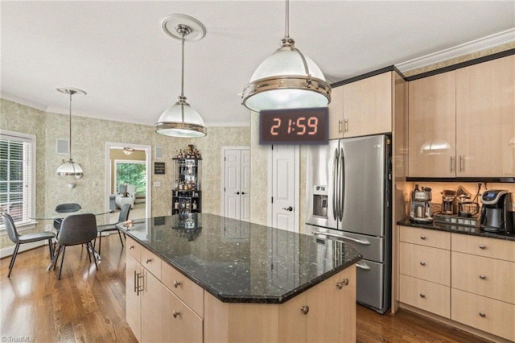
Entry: 21 h 59 min
